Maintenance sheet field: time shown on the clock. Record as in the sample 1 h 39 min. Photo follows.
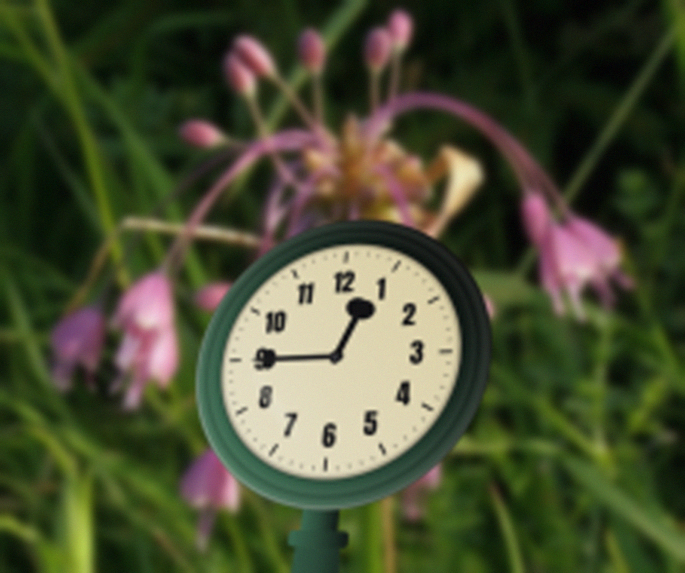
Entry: 12 h 45 min
